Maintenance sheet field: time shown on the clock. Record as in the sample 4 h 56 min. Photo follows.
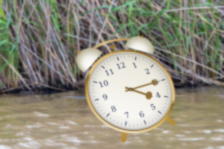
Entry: 4 h 15 min
